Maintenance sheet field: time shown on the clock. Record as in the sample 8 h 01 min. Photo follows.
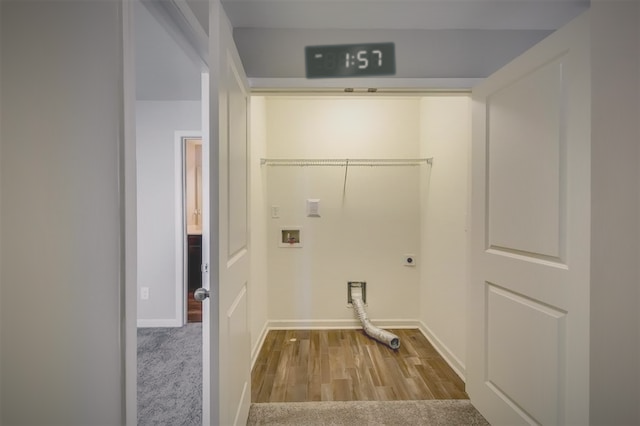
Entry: 1 h 57 min
